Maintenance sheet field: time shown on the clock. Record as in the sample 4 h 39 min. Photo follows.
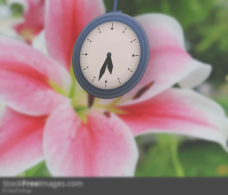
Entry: 5 h 33 min
